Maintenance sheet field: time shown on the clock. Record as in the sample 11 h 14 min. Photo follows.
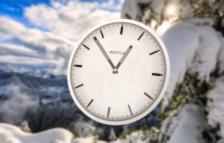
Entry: 12 h 53 min
